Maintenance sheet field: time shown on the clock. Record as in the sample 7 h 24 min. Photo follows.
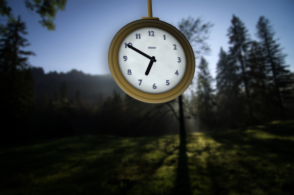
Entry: 6 h 50 min
